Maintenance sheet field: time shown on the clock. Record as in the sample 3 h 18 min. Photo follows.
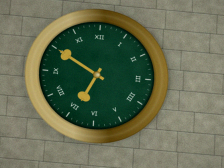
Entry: 6 h 50 min
